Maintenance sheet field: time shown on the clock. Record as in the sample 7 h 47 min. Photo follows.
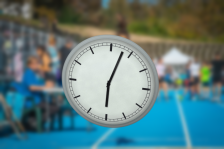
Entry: 6 h 03 min
